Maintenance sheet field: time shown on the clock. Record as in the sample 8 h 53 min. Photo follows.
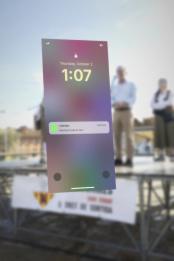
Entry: 1 h 07 min
